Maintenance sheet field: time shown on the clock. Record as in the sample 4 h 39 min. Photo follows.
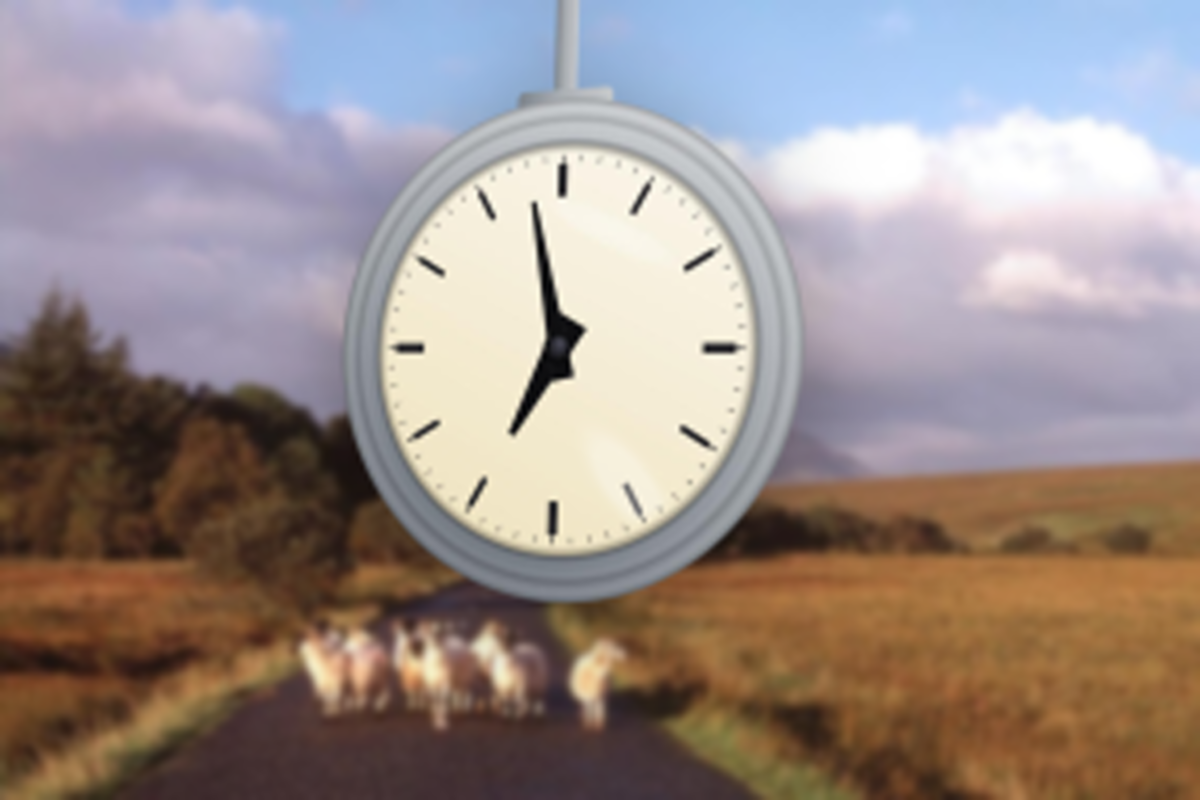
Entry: 6 h 58 min
